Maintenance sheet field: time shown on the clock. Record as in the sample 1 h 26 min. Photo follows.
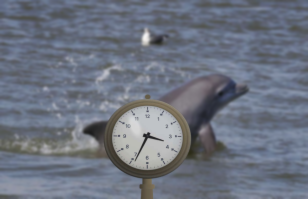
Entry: 3 h 34 min
